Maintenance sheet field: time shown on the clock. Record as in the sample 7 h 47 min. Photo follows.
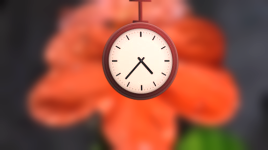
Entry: 4 h 37 min
